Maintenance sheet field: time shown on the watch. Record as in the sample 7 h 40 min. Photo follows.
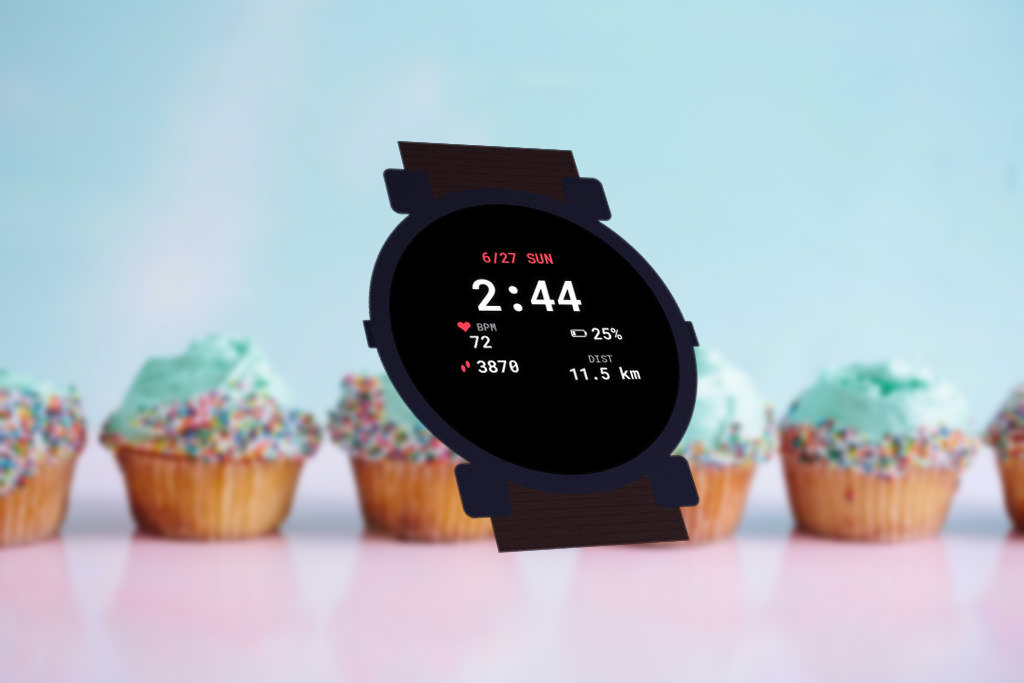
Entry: 2 h 44 min
